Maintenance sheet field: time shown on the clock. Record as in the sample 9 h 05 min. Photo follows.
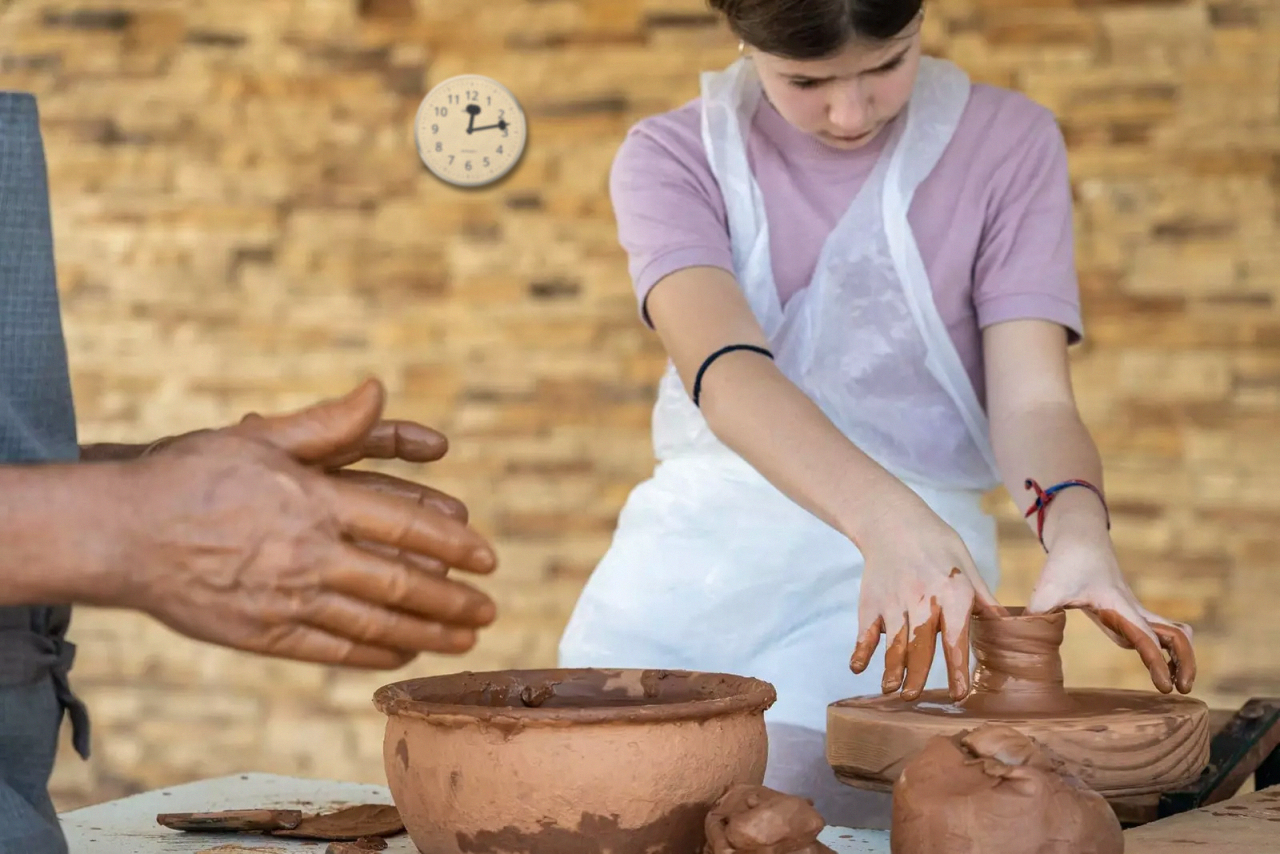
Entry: 12 h 13 min
